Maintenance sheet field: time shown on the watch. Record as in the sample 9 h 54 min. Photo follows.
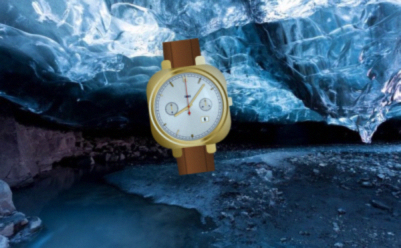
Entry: 8 h 07 min
